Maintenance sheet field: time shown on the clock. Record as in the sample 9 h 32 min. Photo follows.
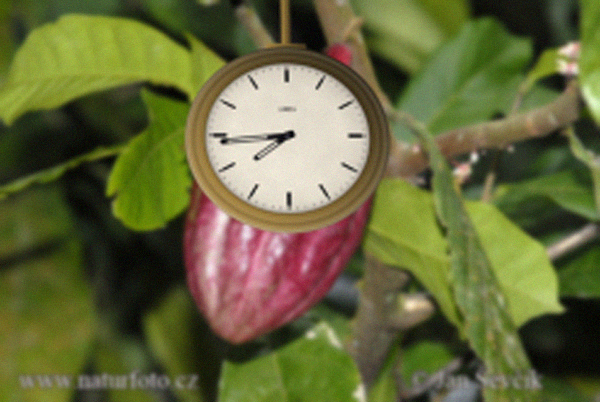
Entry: 7 h 44 min
